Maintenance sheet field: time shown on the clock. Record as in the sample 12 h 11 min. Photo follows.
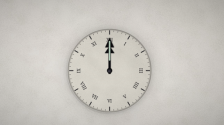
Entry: 12 h 00 min
